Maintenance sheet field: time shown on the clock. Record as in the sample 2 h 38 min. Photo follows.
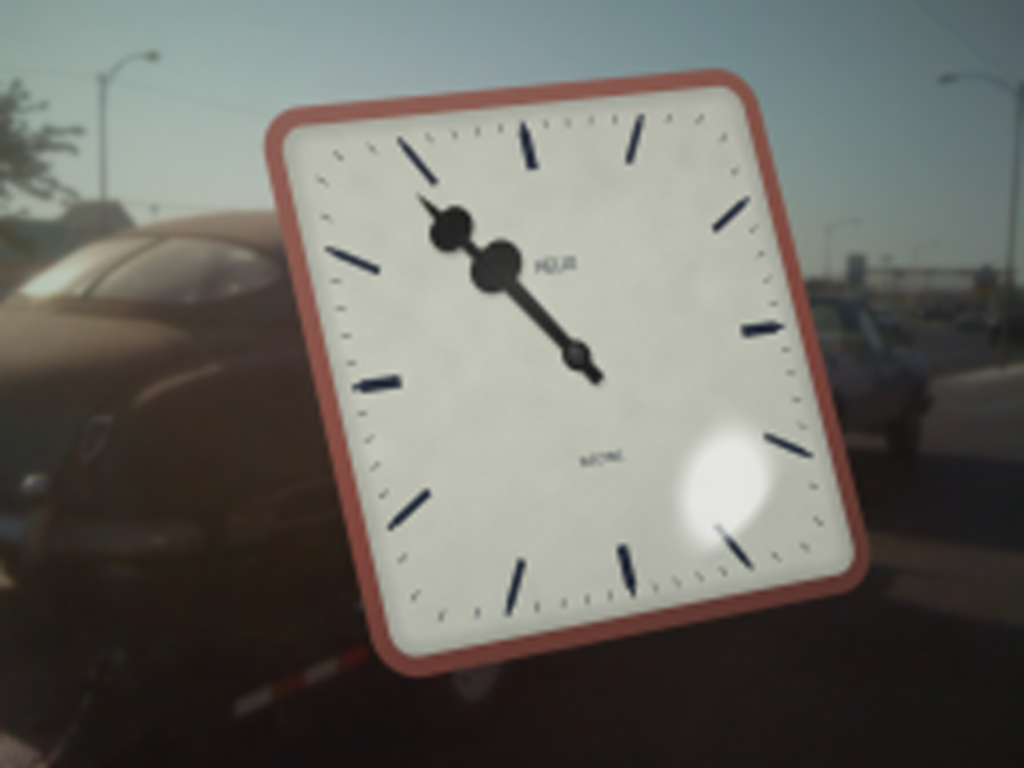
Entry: 10 h 54 min
